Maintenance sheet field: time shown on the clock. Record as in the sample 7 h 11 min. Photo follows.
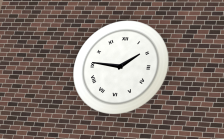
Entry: 1 h 46 min
